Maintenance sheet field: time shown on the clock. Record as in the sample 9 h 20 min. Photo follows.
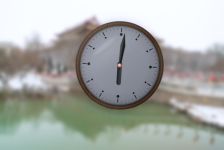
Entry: 6 h 01 min
